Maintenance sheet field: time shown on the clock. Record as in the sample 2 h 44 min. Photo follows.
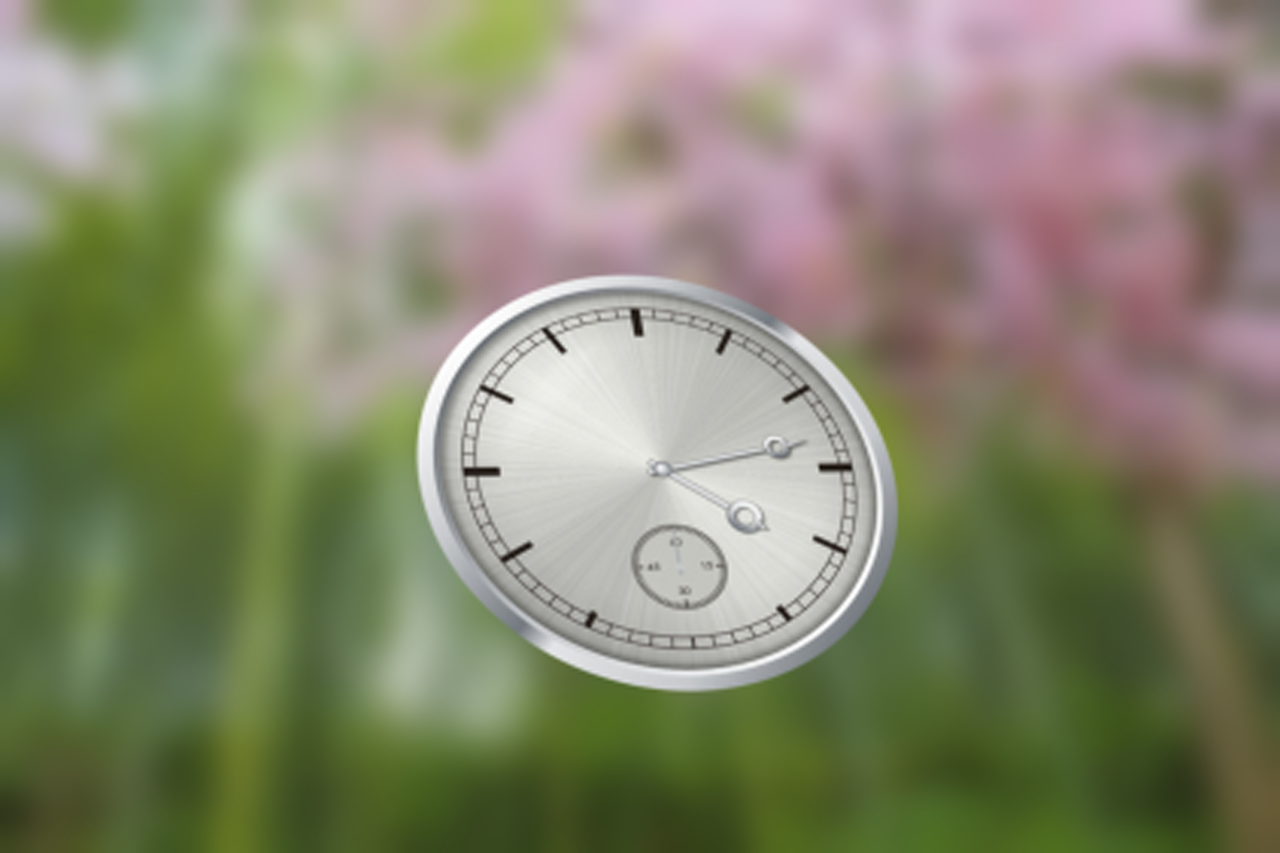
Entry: 4 h 13 min
